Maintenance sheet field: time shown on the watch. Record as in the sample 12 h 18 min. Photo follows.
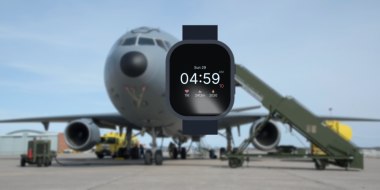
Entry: 4 h 59 min
